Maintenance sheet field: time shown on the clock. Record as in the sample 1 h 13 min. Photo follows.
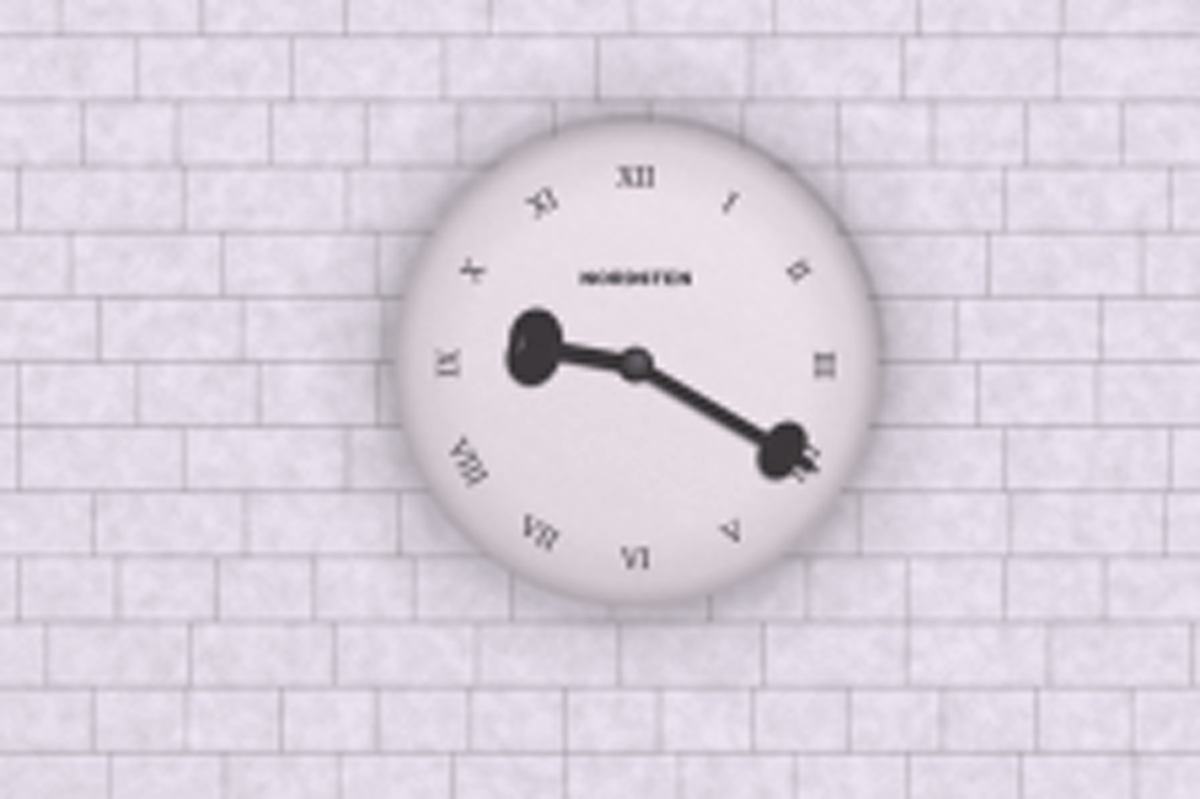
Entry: 9 h 20 min
